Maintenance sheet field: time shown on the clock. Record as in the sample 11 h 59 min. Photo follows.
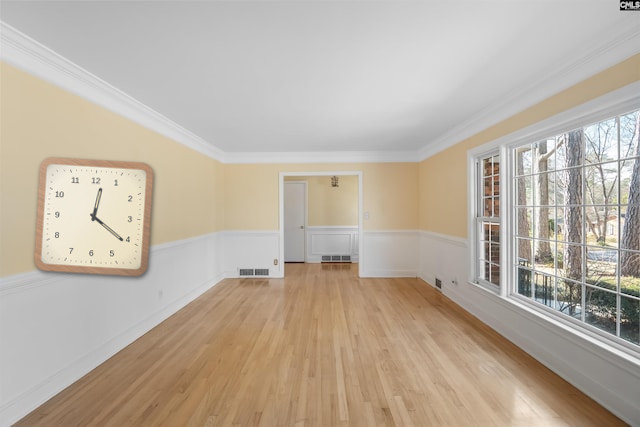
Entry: 12 h 21 min
